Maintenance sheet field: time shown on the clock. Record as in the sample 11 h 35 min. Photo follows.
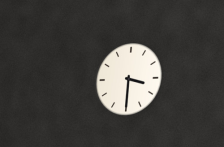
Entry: 3 h 30 min
